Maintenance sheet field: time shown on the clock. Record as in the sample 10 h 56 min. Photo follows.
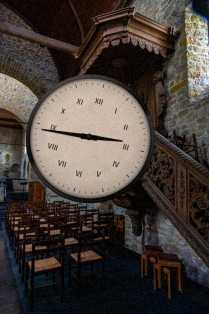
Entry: 2 h 44 min
